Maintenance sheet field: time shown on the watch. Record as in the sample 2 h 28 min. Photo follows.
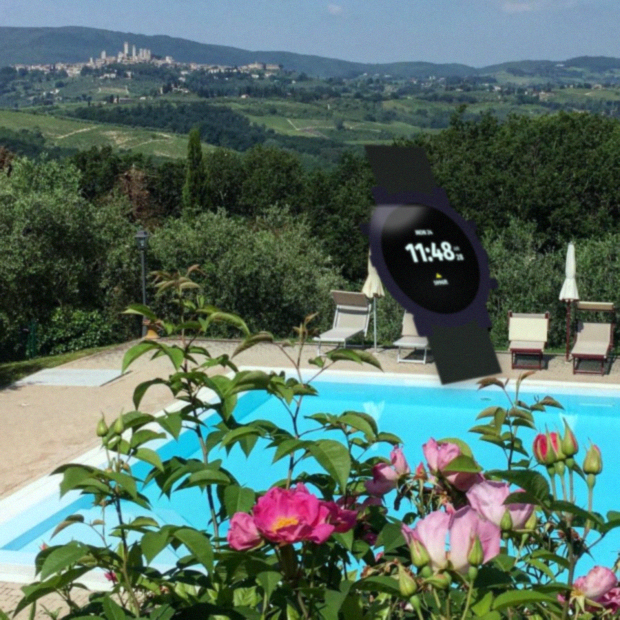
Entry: 11 h 48 min
